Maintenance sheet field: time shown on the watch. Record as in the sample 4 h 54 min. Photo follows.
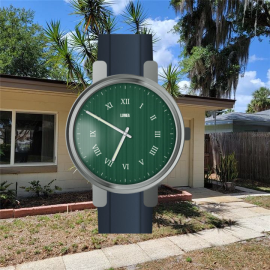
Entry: 6 h 50 min
